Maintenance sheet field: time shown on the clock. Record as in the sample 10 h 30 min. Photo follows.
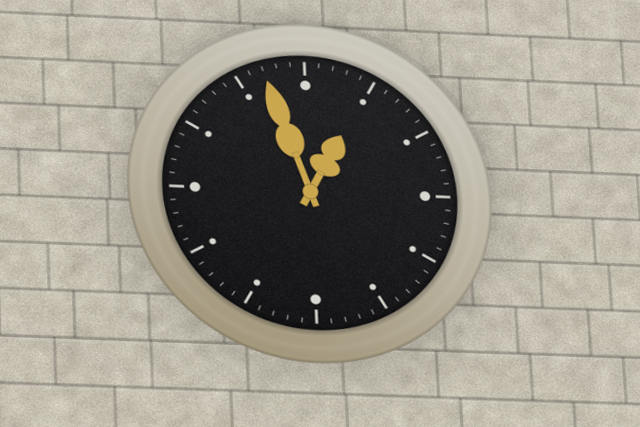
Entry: 12 h 57 min
